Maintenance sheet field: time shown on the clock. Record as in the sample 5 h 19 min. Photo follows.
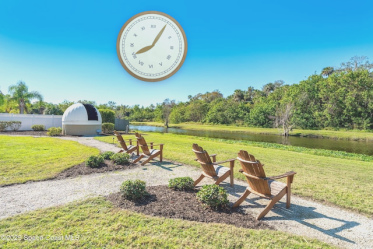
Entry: 8 h 05 min
